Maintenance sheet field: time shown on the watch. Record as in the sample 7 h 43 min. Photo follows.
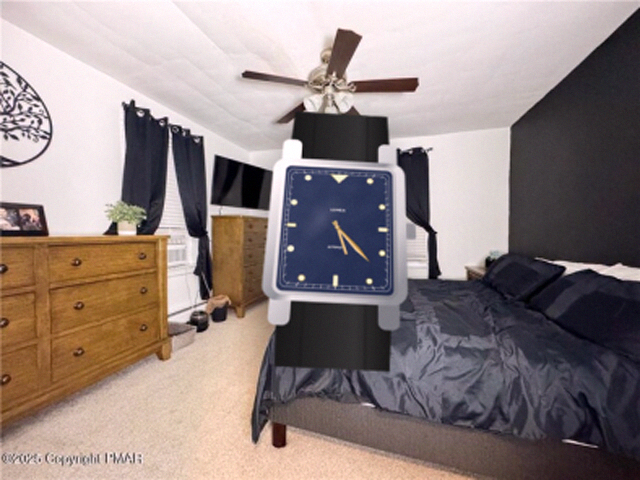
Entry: 5 h 23 min
